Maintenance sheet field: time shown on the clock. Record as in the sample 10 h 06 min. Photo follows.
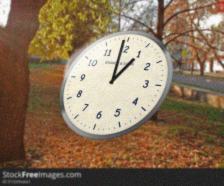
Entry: 12 h 59 min
